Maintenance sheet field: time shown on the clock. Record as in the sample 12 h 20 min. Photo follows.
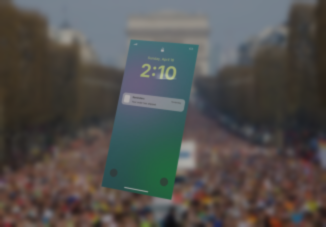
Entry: 2 h 10 min
